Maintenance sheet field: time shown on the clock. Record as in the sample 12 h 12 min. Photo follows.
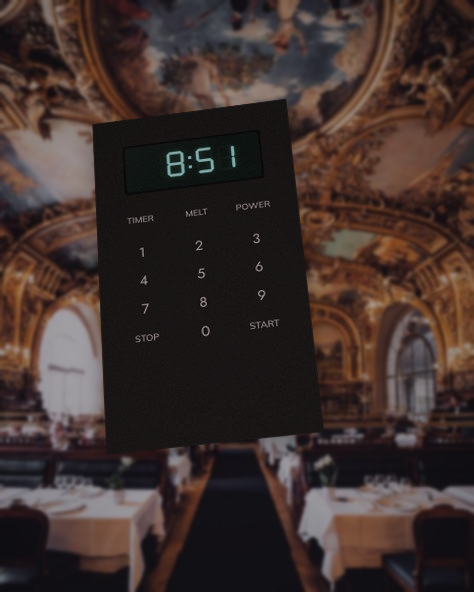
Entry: 8 h 51 min
